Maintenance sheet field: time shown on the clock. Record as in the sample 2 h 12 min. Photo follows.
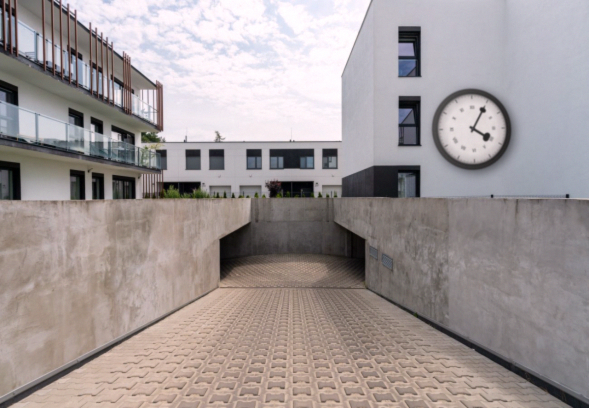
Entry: 4 h 05 min
